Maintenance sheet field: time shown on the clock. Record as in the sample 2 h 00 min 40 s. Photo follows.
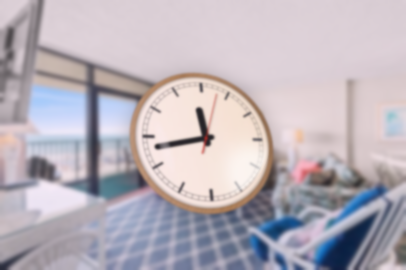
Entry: 11 h 43 min 03 s
